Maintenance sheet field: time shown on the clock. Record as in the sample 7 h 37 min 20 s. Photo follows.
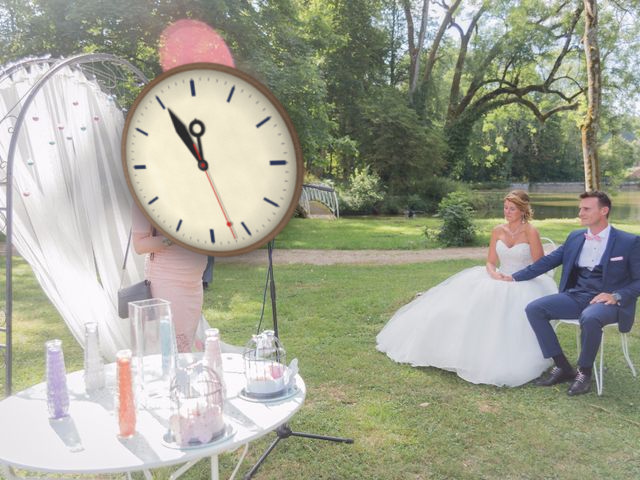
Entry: 11 h 55 min 27 s
